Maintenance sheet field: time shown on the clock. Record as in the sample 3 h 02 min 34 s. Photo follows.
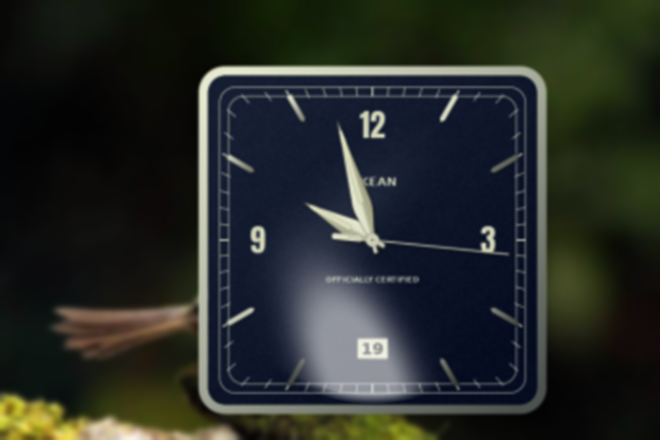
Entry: 9 h 57 min 16 s
